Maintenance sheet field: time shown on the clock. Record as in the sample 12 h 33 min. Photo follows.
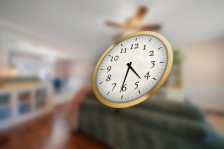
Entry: 4 h 31 min
